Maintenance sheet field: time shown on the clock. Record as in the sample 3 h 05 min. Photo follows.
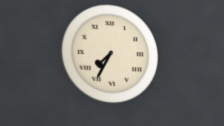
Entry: 7 h 35 min
